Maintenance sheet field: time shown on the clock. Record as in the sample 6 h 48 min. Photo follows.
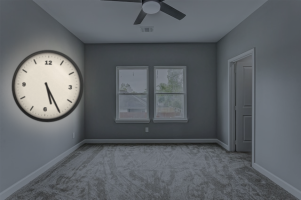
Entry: 5 h 25 min
